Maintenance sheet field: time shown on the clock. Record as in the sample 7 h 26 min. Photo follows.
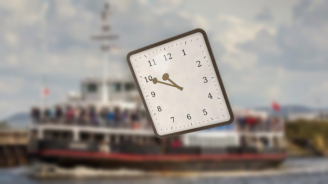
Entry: 10 h 50 min
